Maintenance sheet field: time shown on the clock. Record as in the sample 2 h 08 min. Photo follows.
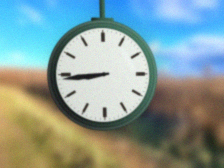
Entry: 8 h 44 min
